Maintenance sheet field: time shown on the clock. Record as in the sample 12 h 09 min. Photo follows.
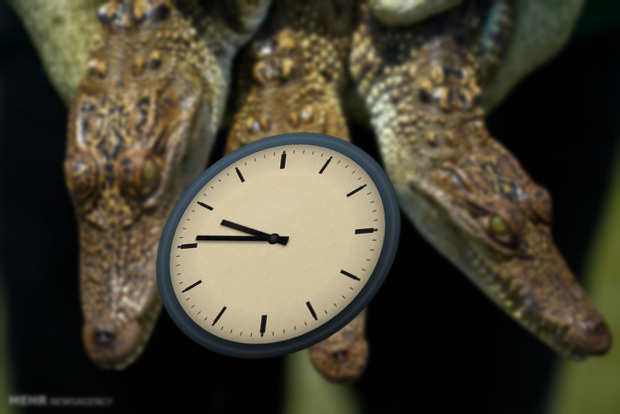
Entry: 9 h 46 min
